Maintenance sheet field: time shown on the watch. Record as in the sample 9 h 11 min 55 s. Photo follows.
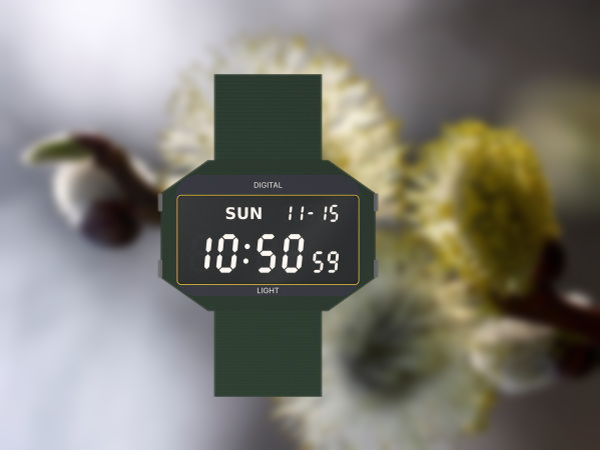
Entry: 10 h 50 min 59 s
